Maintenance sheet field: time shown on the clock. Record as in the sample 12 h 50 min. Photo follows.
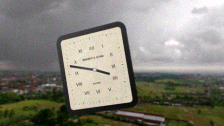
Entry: 3 h 48 min
